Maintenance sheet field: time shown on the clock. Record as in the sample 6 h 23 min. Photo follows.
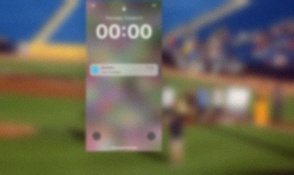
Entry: 0 h 00 min
